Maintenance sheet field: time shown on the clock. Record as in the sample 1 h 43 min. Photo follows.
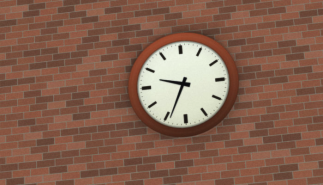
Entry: 9 h 34 min
